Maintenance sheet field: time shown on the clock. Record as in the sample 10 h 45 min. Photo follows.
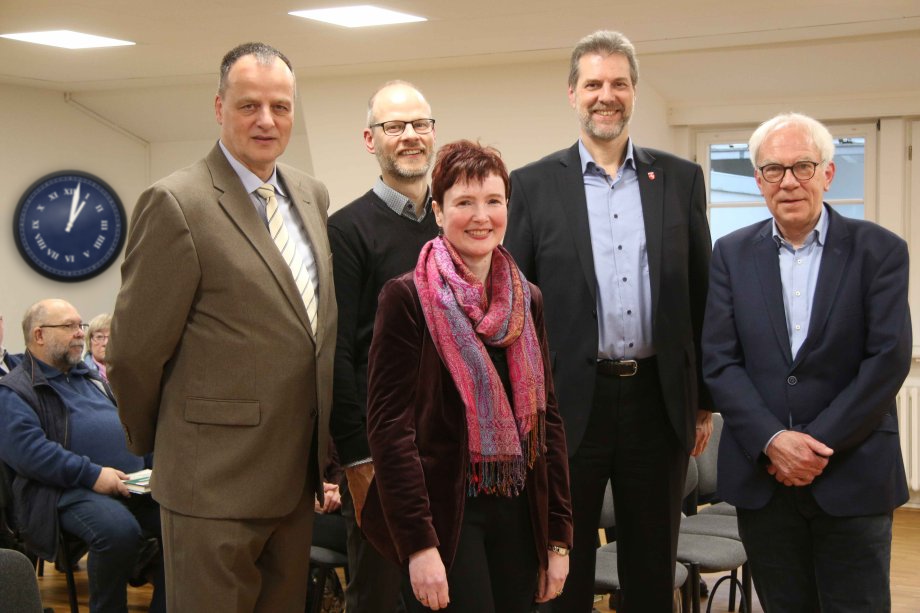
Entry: 1 h 02 min
